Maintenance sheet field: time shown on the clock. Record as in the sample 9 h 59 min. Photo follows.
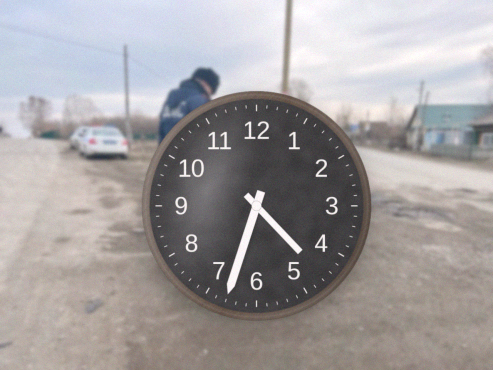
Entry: 4 h 33 min
